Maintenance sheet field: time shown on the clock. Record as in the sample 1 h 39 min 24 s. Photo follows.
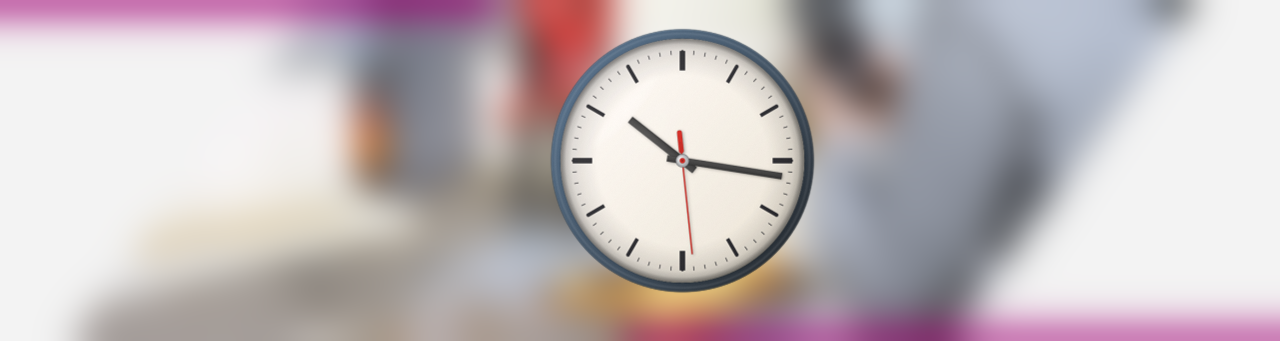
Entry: 10 h 16 min 29 s
